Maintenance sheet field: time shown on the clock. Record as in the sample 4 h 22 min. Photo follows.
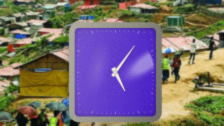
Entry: 5 h 06 min
